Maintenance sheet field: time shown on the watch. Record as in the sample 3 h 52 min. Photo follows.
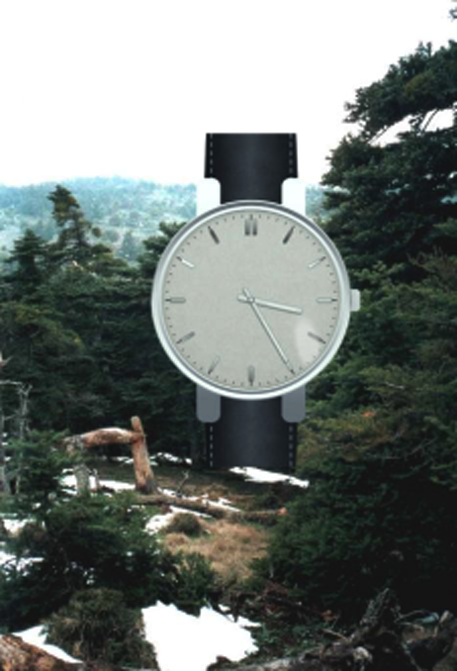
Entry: 3 h 25 min
